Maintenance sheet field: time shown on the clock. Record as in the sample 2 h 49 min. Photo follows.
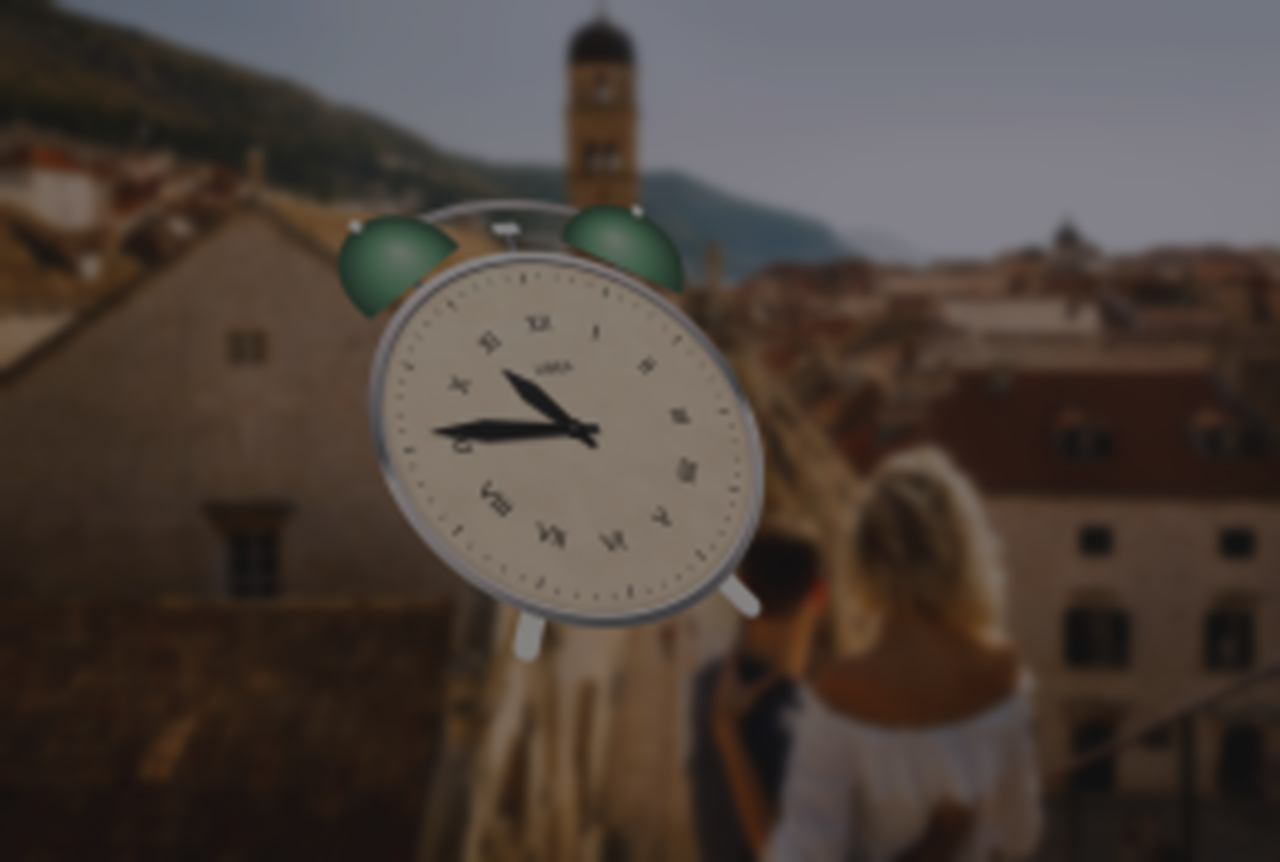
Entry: 10 h 46 min
